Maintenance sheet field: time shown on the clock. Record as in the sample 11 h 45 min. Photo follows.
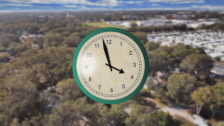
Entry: 3 h 58 min
